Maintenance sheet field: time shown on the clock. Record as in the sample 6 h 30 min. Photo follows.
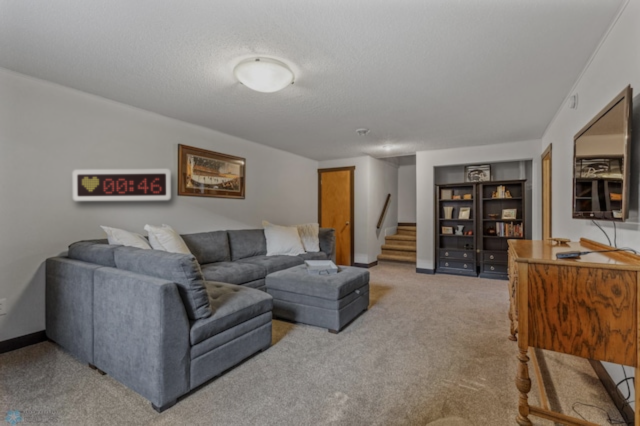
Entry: 0 h 46 min
